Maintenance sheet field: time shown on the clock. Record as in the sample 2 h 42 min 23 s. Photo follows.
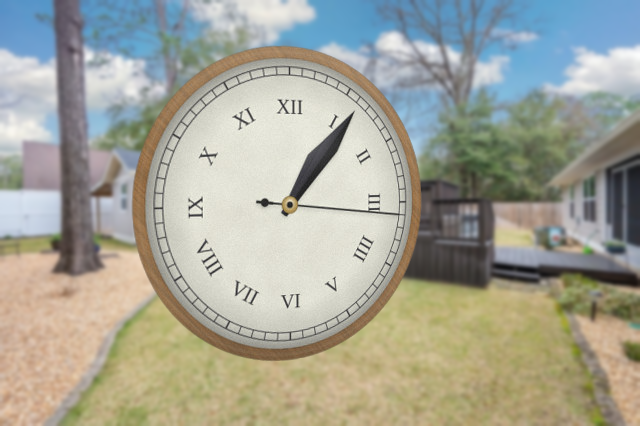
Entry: 1 h 06 min 16 s
